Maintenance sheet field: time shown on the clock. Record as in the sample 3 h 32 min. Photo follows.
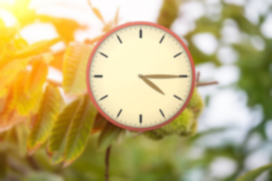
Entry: 4 h 15 min
